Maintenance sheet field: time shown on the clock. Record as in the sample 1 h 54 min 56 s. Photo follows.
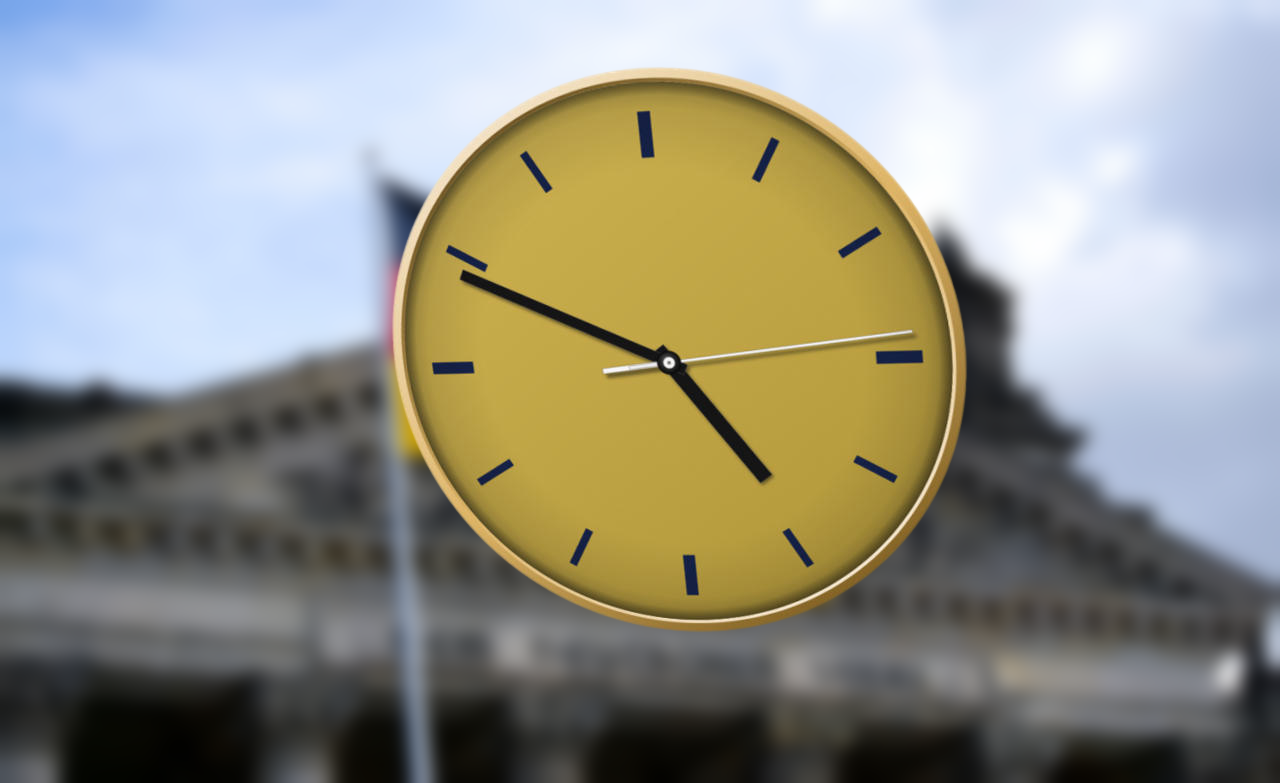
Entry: 4 h 49 min 14 s
